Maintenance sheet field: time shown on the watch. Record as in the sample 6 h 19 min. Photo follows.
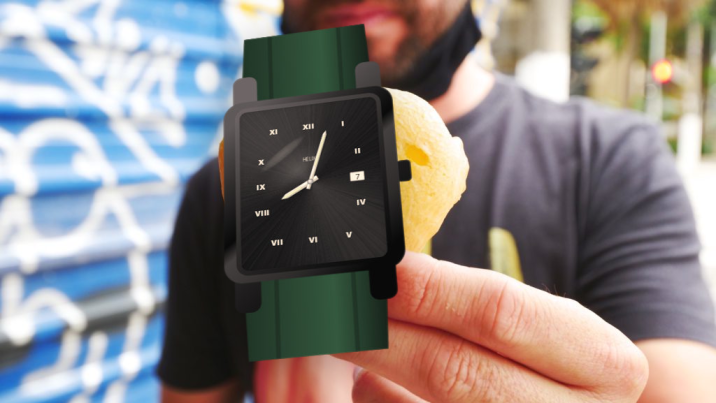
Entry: 8 h 03 min
